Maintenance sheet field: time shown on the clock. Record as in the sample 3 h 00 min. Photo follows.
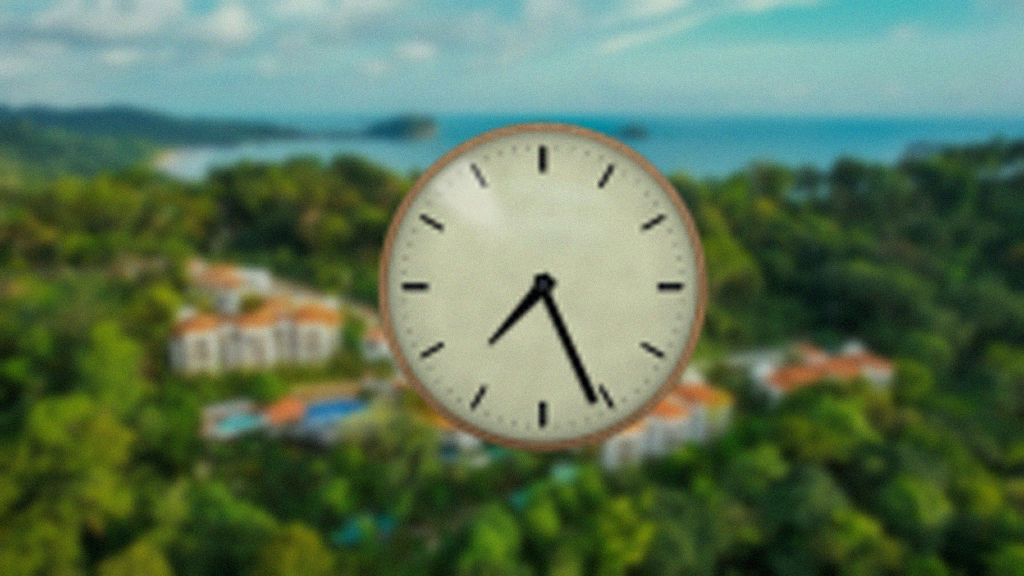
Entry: 7 h 26 min
